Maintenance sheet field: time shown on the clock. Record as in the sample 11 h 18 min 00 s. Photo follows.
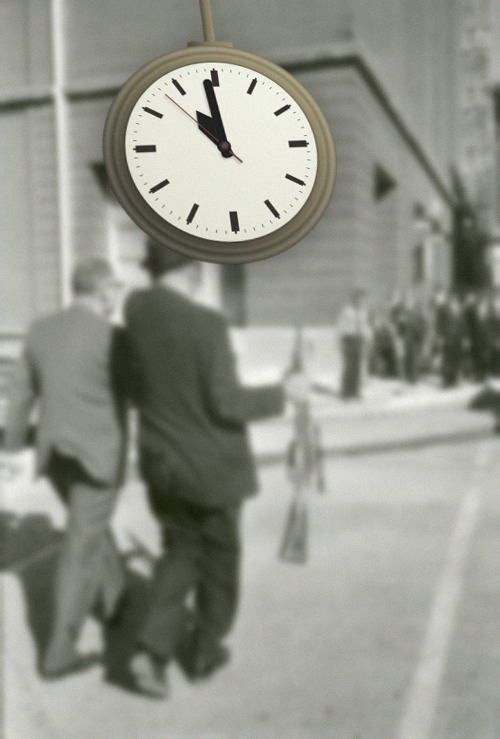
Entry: 10 h 58 min 53 s
